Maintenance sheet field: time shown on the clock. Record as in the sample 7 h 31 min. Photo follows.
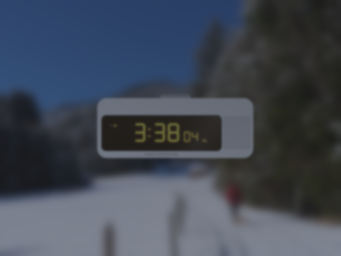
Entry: 3 h 38 min
